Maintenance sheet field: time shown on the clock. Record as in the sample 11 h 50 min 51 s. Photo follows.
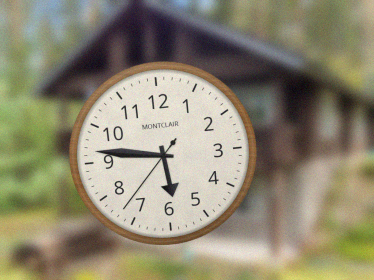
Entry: 5 h 46 min 37 s
